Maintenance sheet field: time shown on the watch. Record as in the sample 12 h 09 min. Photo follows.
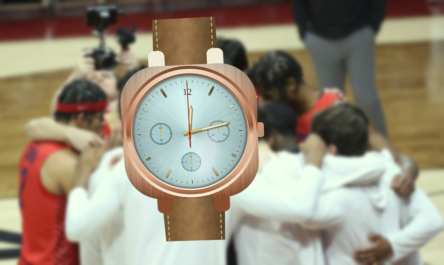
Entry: 12 h 13 min
